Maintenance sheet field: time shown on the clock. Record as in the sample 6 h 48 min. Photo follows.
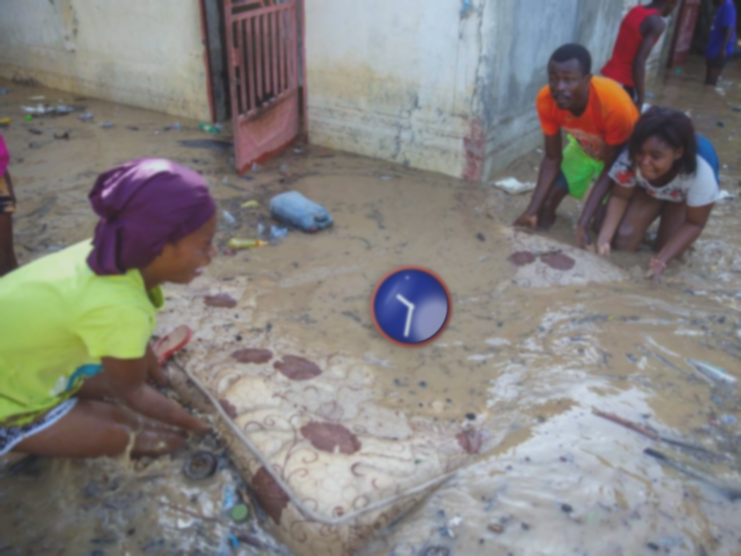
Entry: 10 h 33 min
